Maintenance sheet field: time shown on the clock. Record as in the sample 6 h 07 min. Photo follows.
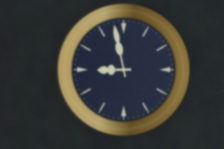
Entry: 8 h 58 min
